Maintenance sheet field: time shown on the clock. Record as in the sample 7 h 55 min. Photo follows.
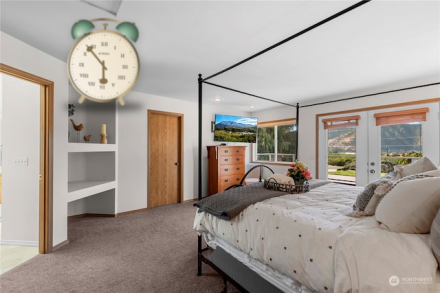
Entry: 5 h 53 min
